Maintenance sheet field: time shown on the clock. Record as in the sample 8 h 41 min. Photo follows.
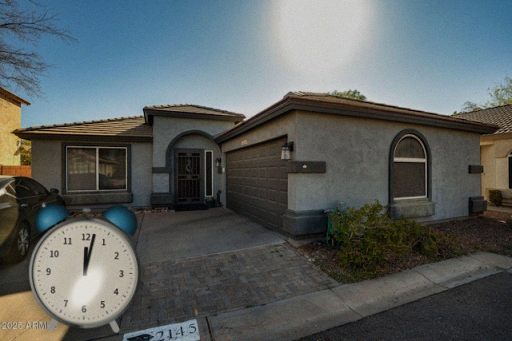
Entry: 12 h 02 min
